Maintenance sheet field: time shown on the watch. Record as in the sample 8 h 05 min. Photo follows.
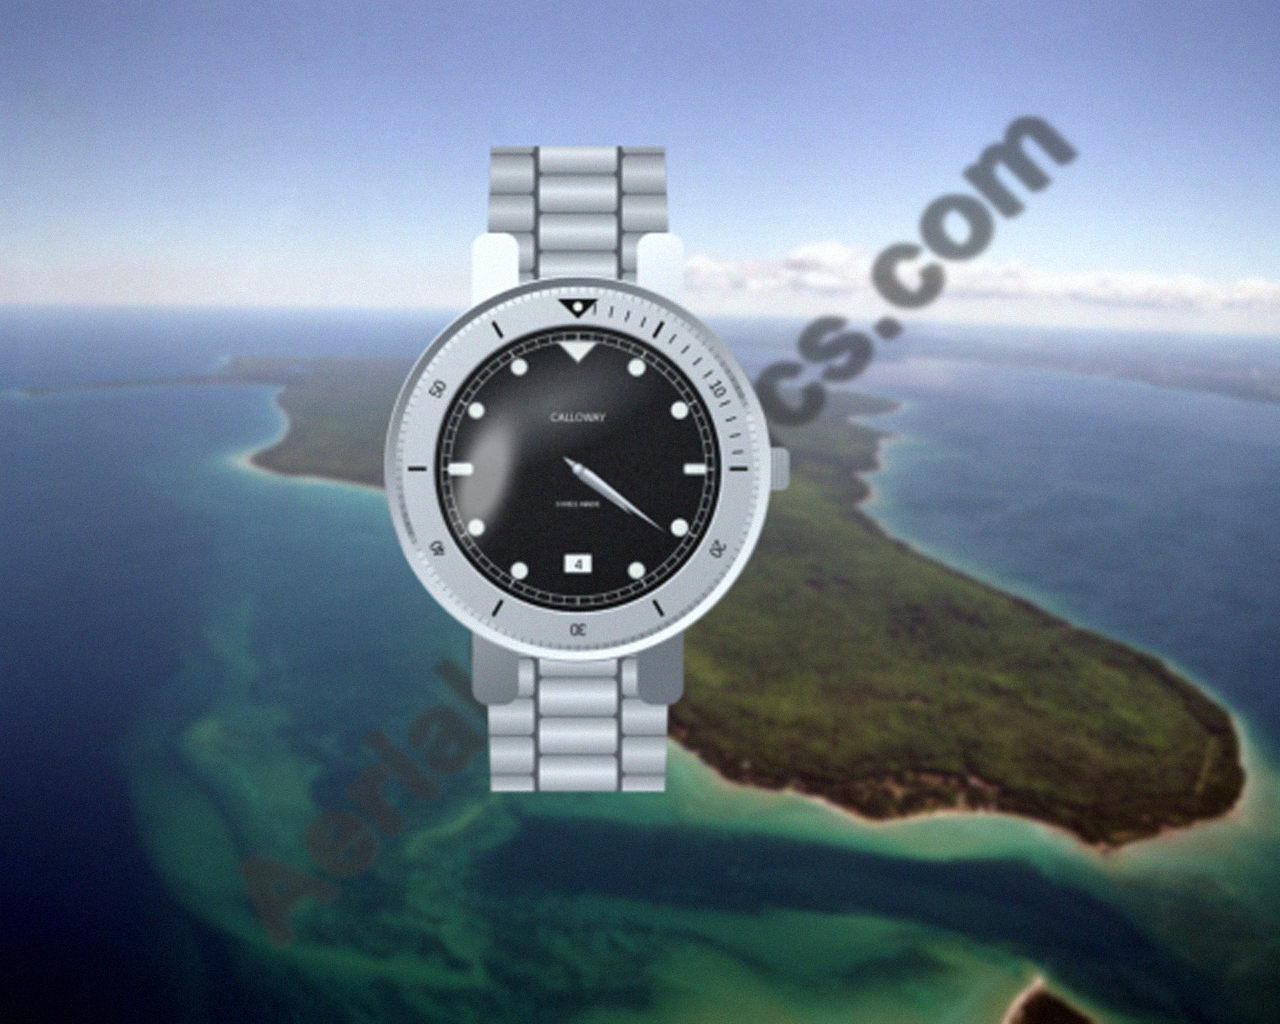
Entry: 4 h 21 min
